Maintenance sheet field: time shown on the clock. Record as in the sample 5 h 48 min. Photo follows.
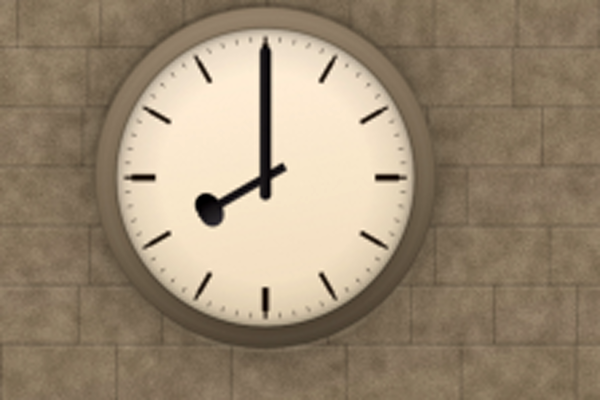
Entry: 8 h 00 min
